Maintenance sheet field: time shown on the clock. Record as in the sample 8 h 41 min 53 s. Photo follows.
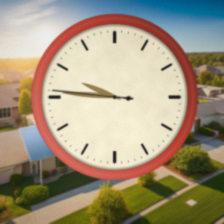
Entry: 9 h 45 min 46 s
